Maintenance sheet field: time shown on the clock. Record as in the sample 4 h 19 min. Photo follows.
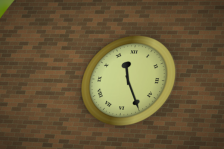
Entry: 11 h 25 min
